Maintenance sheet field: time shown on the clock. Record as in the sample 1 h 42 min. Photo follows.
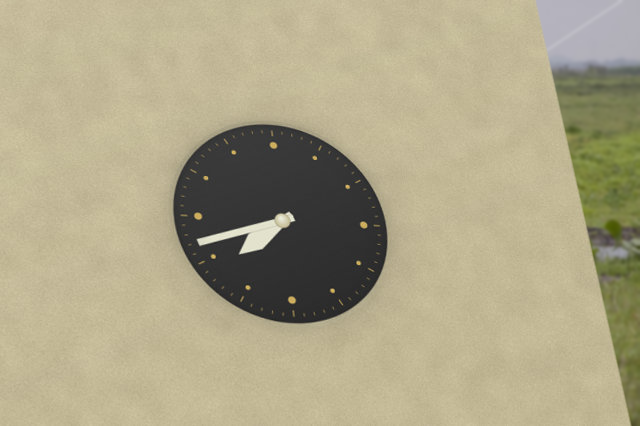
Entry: 7 h 42 min
